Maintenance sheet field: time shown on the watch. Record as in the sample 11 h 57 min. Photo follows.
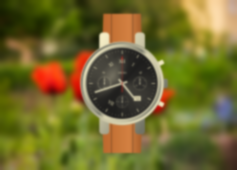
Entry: 4 h 42 min
